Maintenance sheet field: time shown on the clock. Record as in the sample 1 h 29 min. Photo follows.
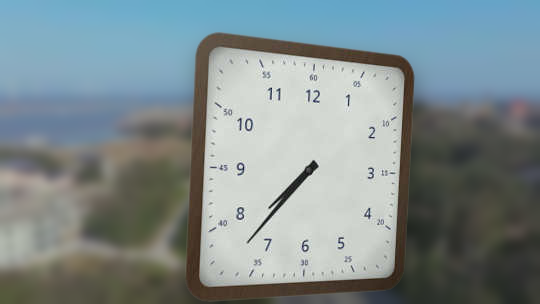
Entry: 7 h 37 min
